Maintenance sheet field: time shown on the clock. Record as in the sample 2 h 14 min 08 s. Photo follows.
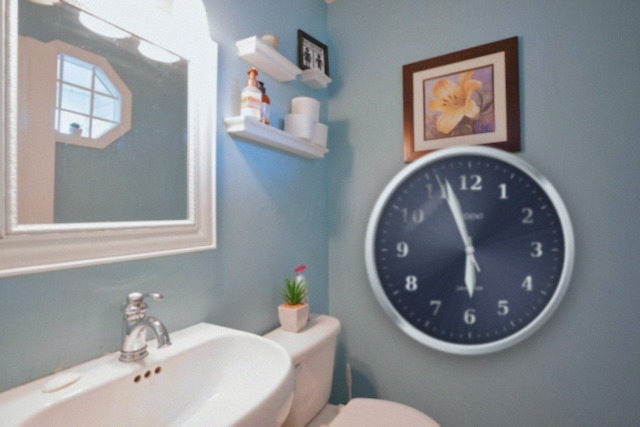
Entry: 5 h 56 min 56 s
